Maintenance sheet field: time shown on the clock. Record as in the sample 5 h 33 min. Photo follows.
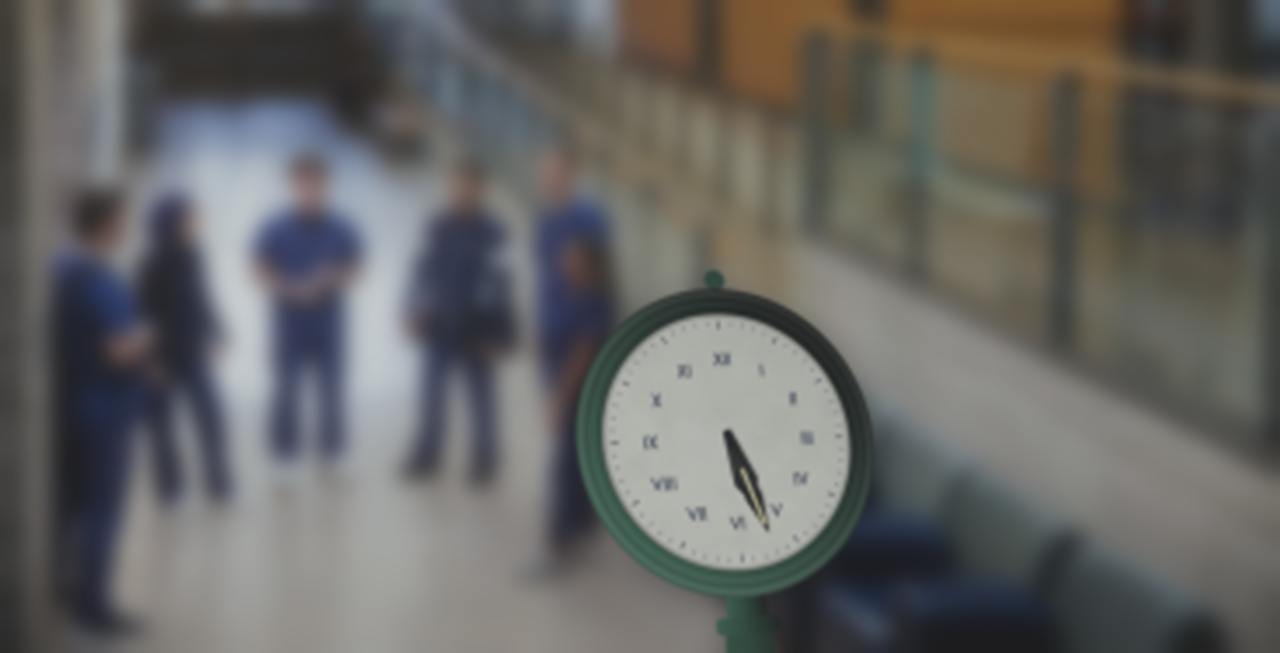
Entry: 5 h 27 min
